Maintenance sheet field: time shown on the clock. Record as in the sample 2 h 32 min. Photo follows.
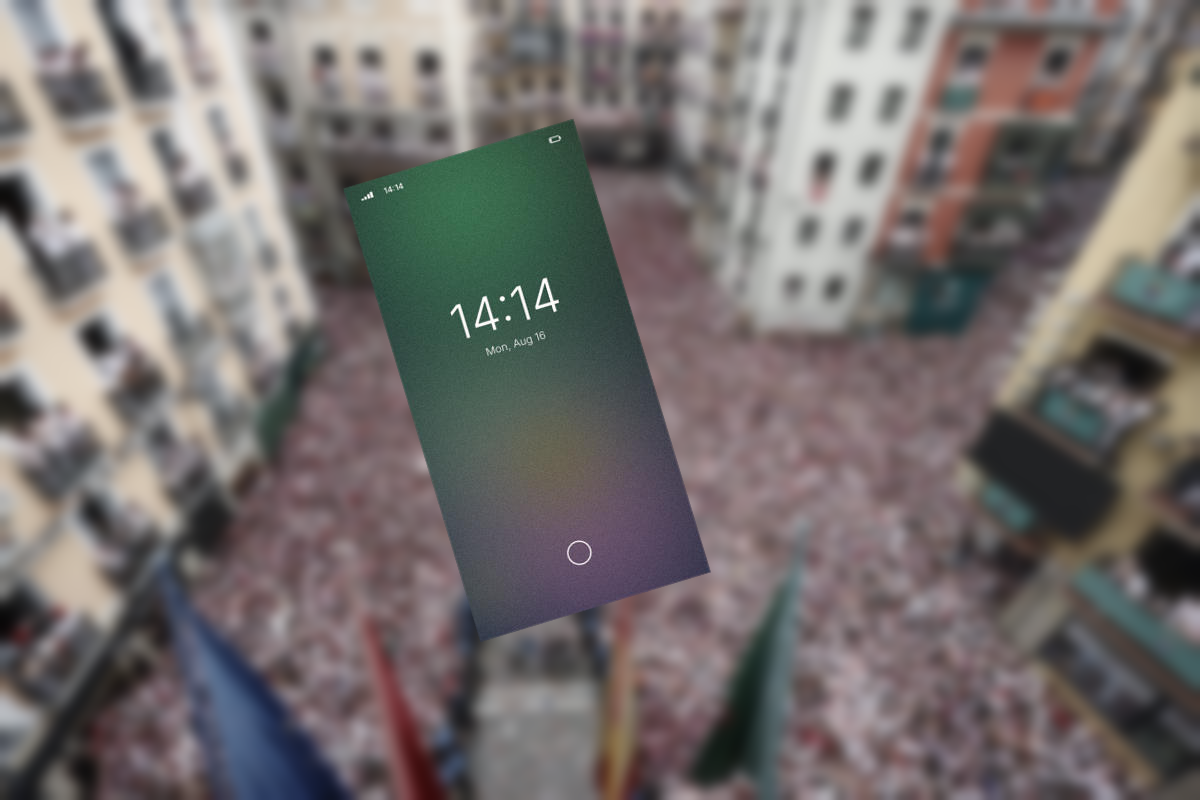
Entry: 14 h 14 min
